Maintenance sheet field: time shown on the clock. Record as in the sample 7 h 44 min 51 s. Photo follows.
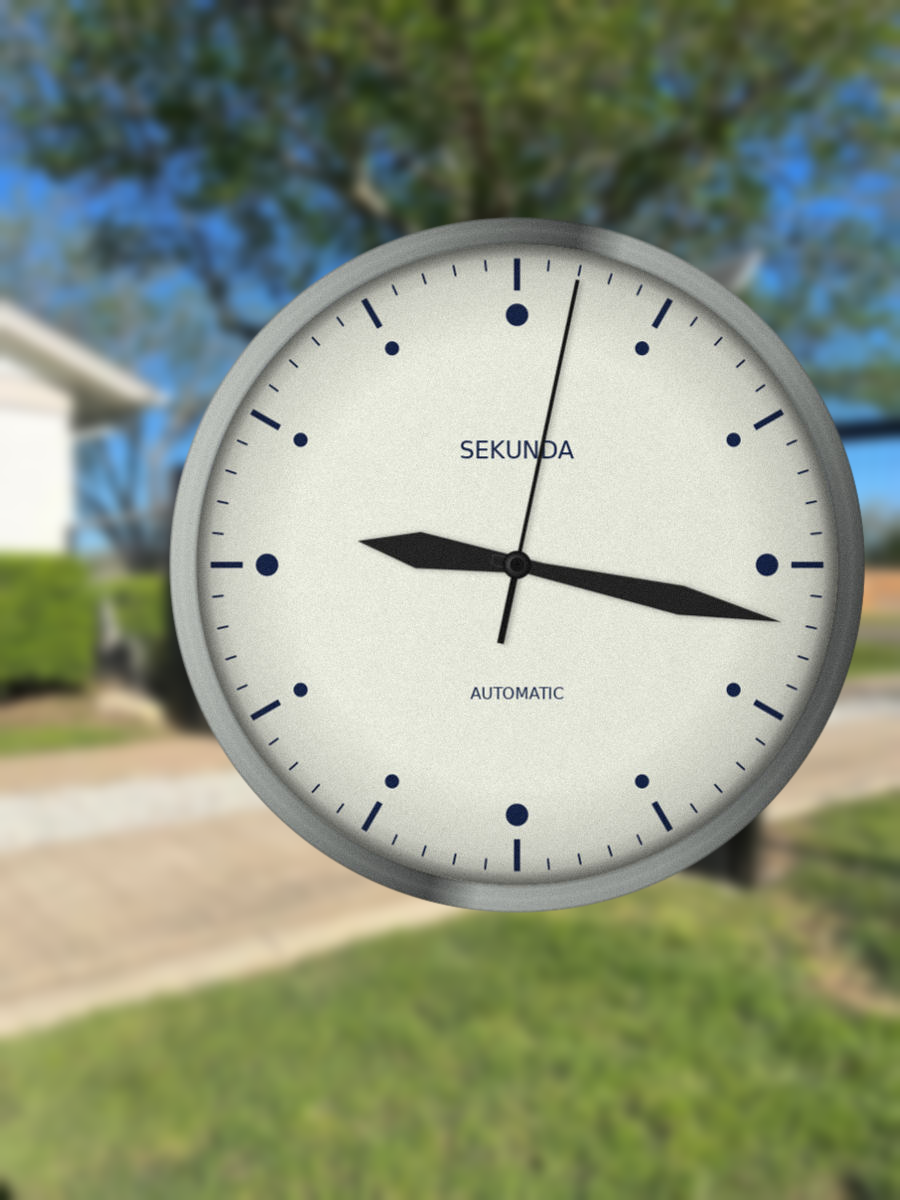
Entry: 9 h 17 min 02 s
